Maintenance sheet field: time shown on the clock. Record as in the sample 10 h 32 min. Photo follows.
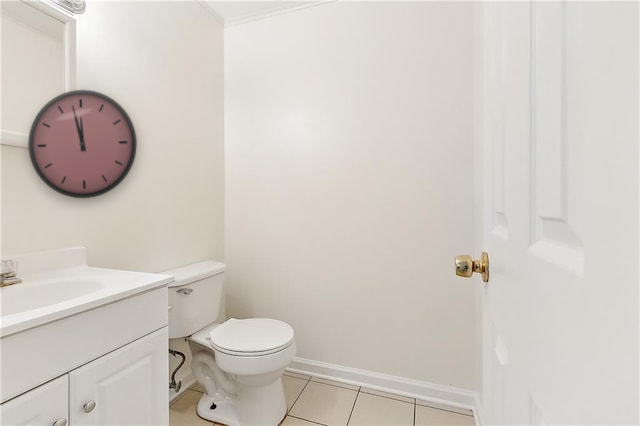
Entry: 11 h 58 min
